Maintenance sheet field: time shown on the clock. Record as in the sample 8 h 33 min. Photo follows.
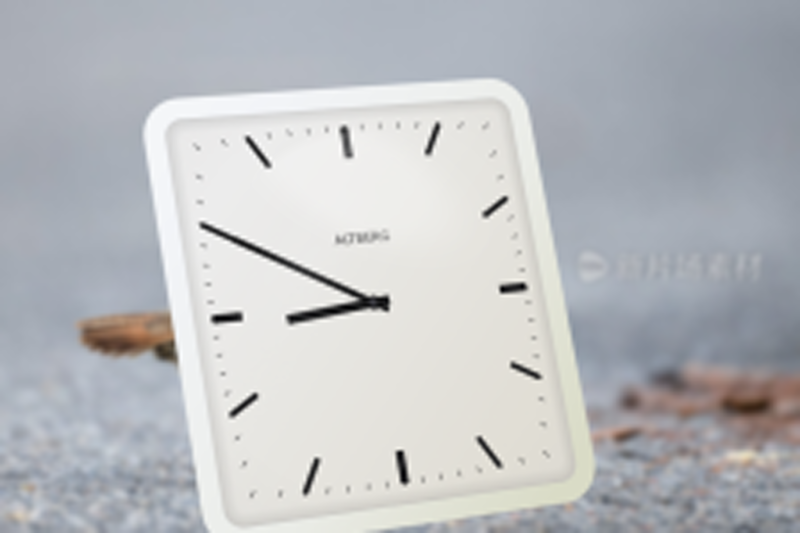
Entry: 8 h 50 min
